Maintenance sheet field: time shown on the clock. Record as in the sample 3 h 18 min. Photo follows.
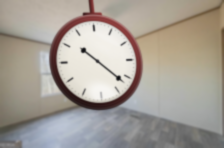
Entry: 10 h 22 min
